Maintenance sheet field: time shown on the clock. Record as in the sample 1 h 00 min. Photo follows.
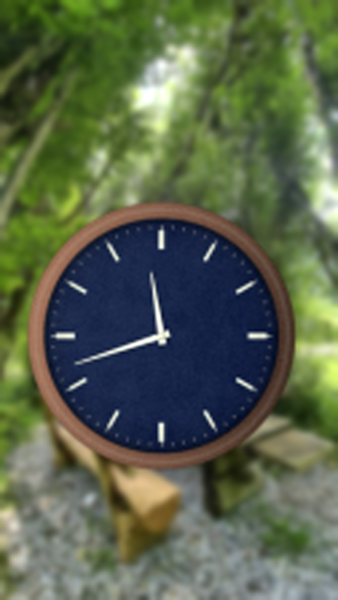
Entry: 11 h 42 min
